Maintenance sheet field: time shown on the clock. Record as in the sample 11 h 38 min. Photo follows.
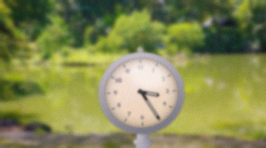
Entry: 3 h 25 min
